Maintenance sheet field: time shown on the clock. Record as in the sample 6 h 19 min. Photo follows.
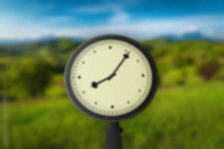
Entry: 8 h 06 min
